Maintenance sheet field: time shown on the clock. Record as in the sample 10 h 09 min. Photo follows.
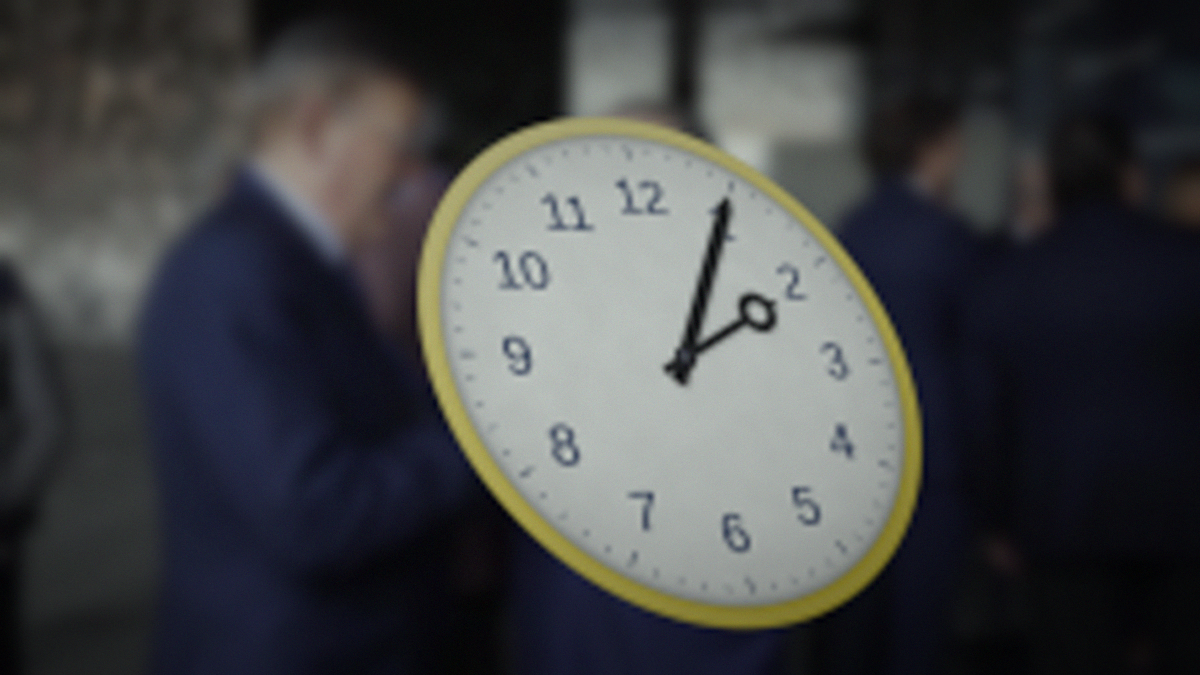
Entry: 2 h 05 min
